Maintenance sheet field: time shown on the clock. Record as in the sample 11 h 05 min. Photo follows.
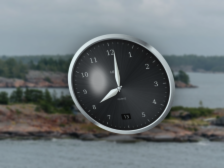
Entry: 8 h 01 min
